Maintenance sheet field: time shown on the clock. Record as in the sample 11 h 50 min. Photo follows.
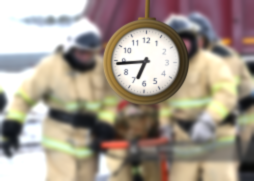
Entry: 6 h 44 min
